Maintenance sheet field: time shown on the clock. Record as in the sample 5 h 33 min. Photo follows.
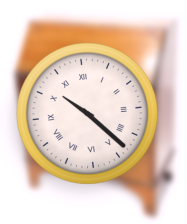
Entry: 10 h 23 min
